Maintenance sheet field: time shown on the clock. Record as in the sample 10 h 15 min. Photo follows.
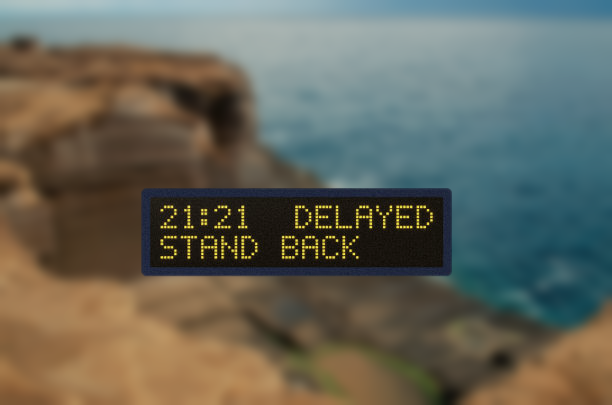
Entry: 21 h 21 min
